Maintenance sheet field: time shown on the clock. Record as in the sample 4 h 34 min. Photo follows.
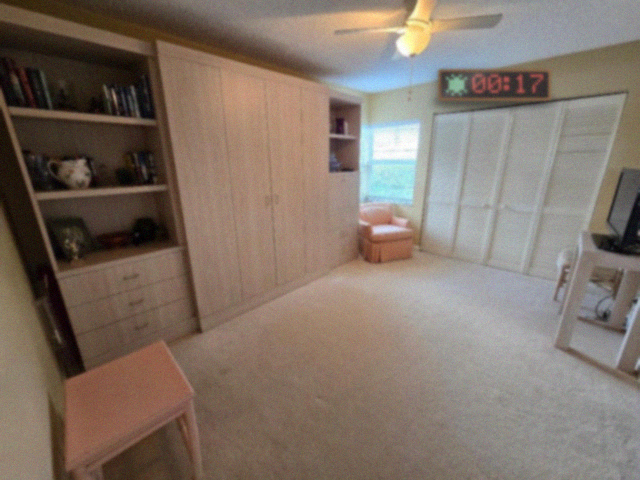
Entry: 0 h 17 min
